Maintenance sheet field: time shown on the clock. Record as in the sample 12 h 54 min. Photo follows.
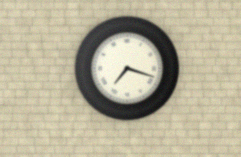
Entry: 7 h 18 min
